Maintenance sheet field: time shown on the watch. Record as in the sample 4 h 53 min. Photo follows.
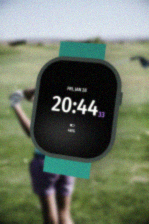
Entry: 20 h 44 min
